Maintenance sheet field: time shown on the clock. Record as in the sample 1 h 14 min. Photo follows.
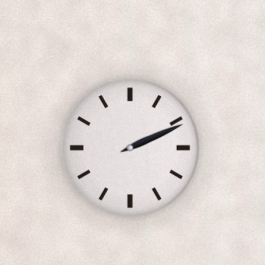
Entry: 2 h 11 min
